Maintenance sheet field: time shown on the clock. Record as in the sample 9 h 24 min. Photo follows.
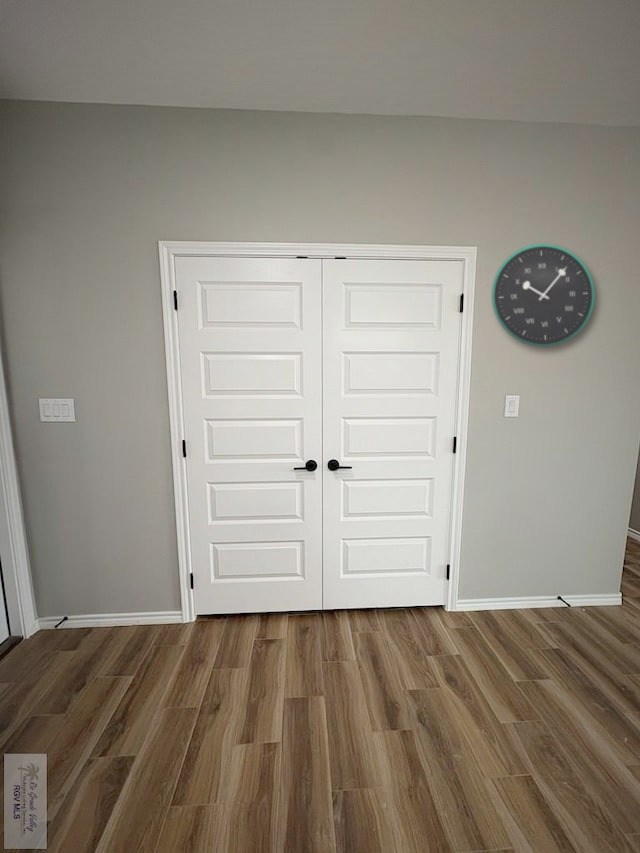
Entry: 10 h 07 min
